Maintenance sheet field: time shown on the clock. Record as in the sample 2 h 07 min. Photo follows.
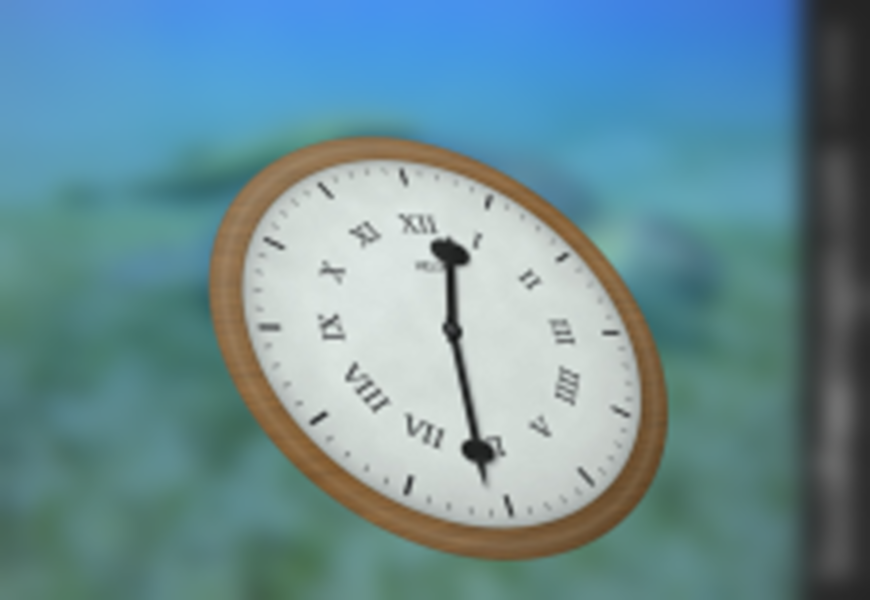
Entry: 12 h 31 min
